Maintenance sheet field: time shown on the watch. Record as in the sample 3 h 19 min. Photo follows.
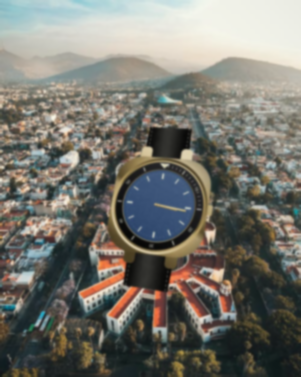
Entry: 3 h 16 min
